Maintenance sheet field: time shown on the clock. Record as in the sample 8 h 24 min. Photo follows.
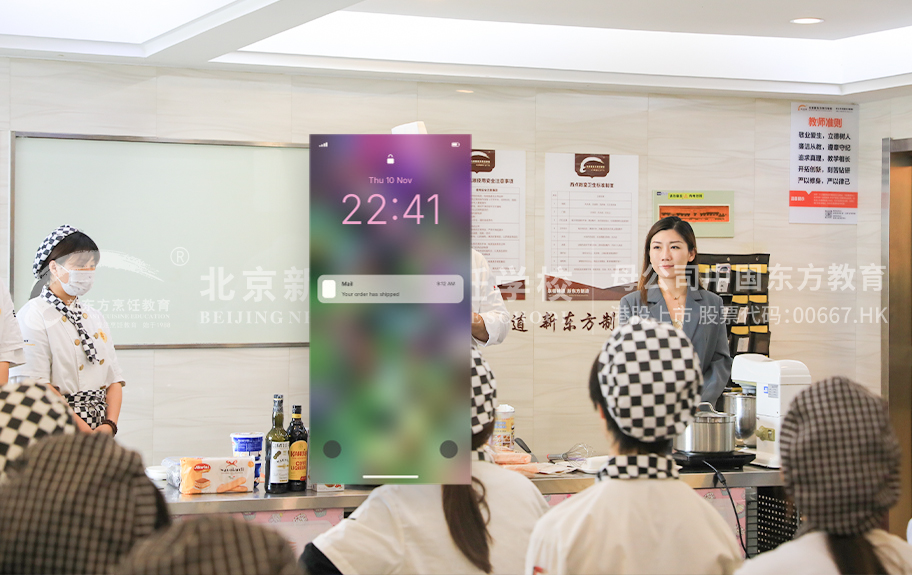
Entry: 22 h 41 min
